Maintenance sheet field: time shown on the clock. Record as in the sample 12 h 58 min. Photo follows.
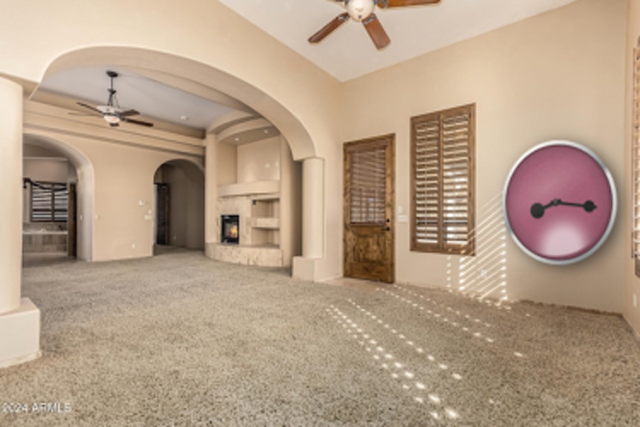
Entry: 8 h 16 min
